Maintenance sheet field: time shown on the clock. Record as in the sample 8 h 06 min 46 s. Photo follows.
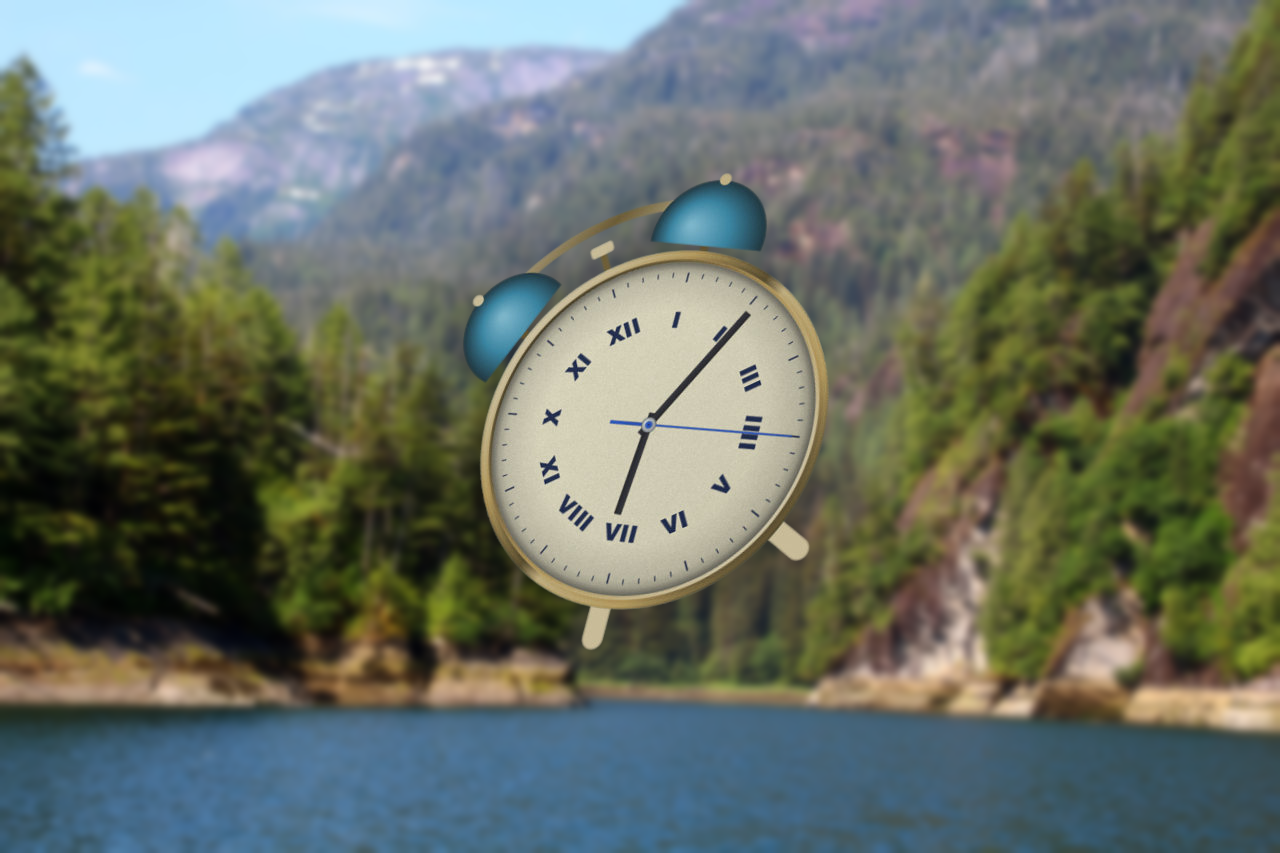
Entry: 7 h 10 min 20 s
